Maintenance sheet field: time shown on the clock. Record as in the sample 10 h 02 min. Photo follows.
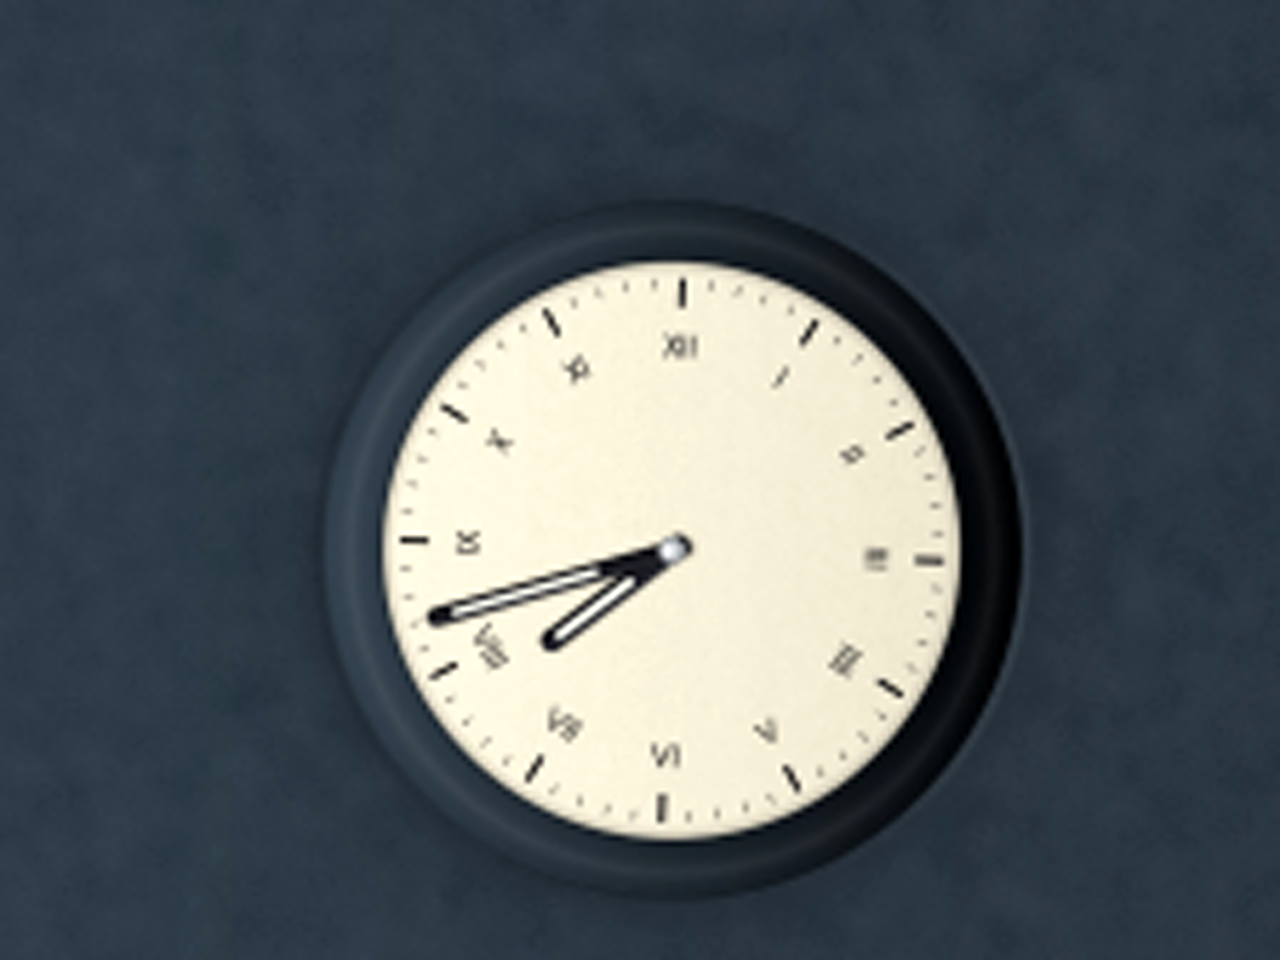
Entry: 7 h 42 min
